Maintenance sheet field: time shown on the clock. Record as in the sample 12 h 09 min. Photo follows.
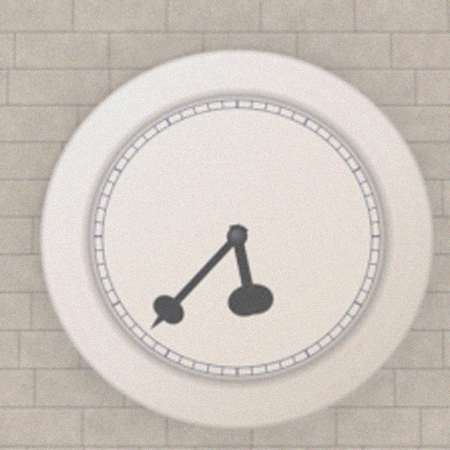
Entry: 5 h 37 min
